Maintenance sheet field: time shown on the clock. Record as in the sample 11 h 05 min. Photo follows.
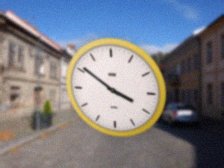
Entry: 3 h 51 min
